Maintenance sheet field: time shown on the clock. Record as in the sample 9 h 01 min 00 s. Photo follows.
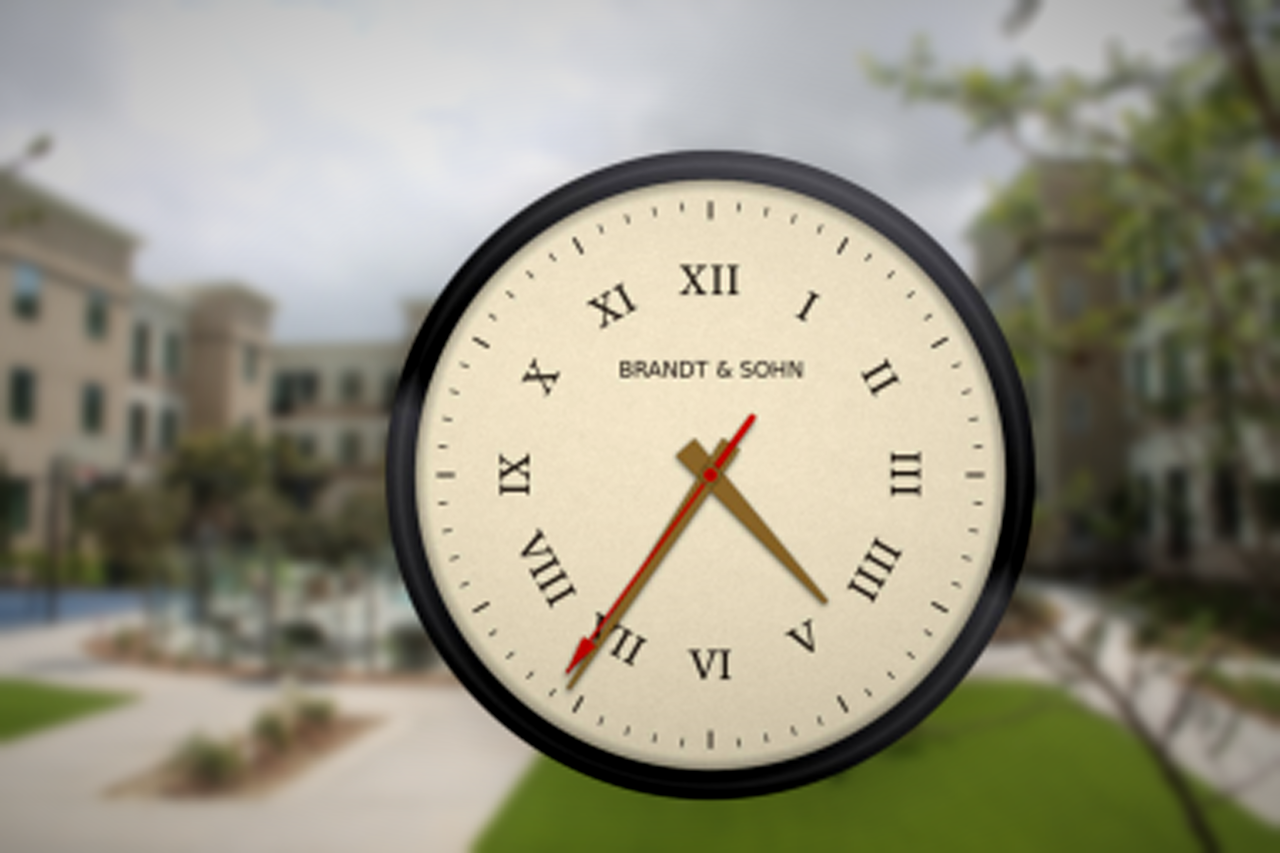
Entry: 4 h 35 min 36 s
